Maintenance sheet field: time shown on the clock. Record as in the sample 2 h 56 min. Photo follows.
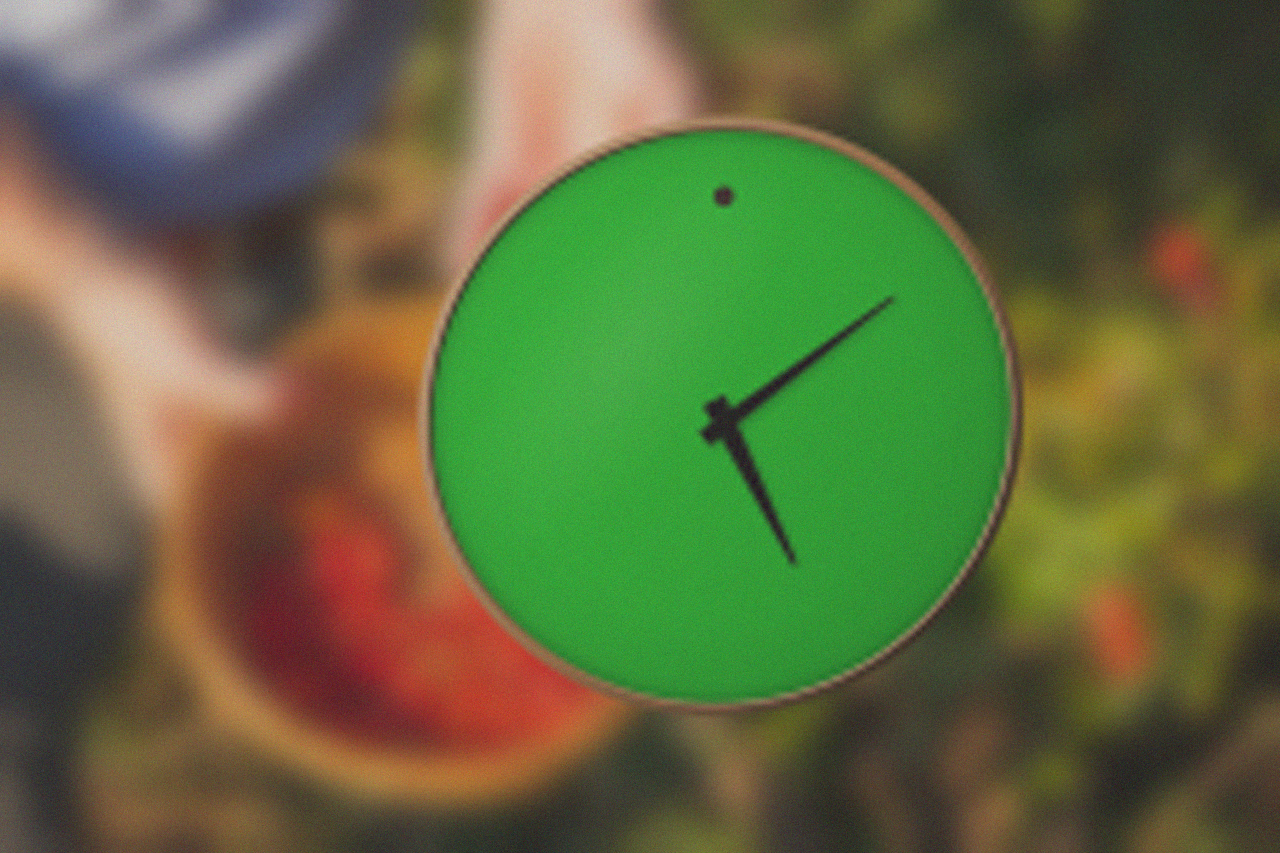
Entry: 5 h 09 min
